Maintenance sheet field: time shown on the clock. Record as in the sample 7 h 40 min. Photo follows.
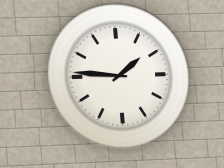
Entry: 1 h 46 min
